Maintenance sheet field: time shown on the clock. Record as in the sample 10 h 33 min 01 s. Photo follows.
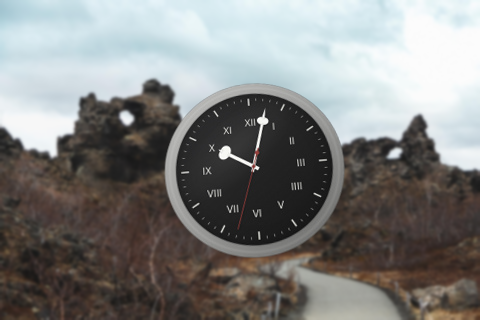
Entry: 10 h 02 min 33 s
